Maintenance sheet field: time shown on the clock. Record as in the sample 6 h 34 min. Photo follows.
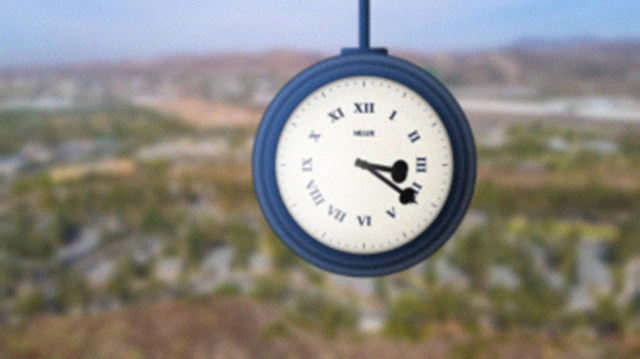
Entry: 3 h 21 min
